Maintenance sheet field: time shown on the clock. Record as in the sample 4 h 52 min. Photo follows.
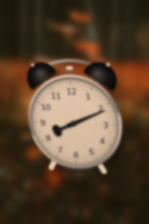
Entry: 8 h 11 min
